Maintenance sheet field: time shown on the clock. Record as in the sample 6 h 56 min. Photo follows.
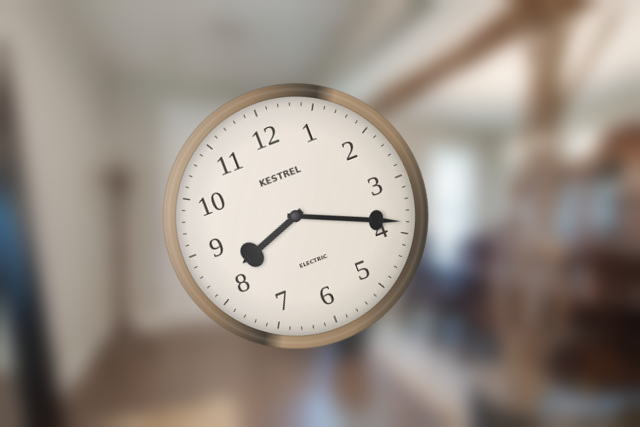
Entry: 8 h 19 min
